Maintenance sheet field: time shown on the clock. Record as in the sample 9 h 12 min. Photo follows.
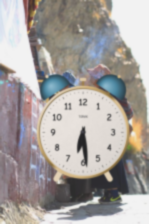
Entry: 6 h 29 min
